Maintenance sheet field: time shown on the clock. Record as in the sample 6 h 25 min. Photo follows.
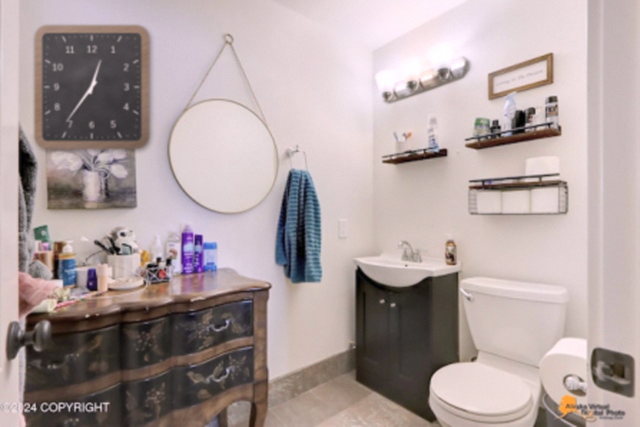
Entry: 12 h 36 min
